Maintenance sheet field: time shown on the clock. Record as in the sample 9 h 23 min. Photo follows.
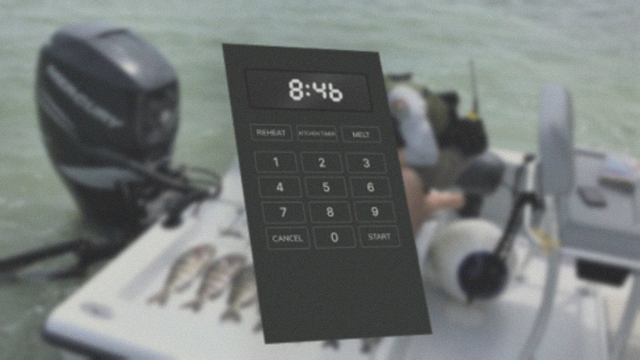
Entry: 8 h 46 min
